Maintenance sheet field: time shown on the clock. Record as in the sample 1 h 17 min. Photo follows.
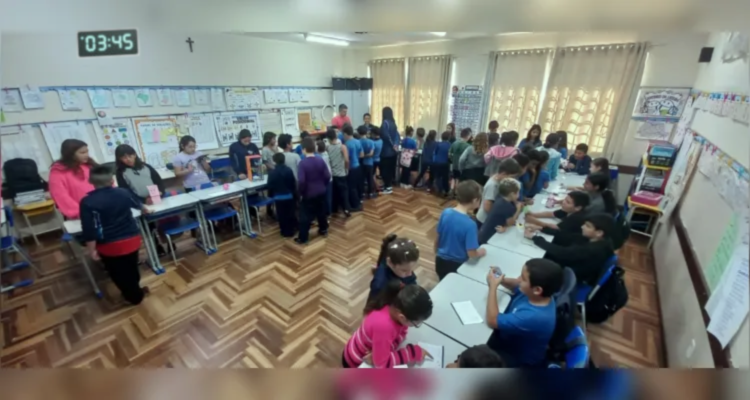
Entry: 3 h 45 min
